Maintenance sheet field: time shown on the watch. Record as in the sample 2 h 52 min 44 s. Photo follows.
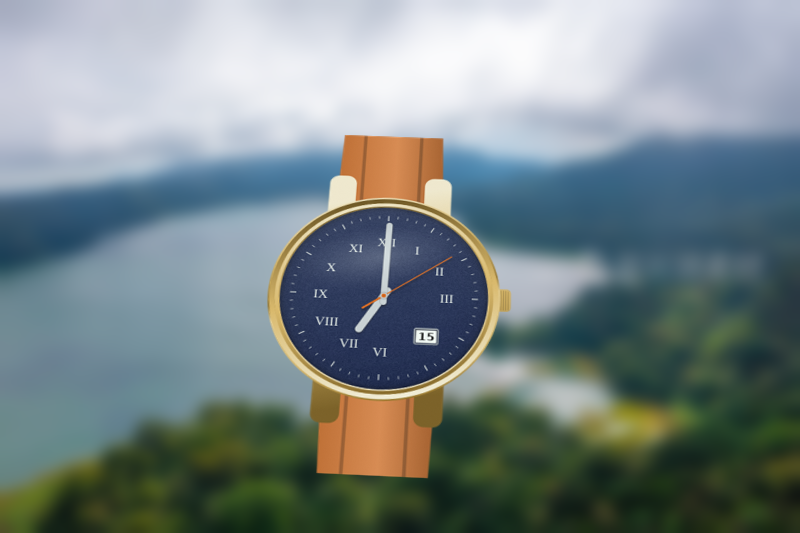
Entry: 7 h 00 min 09 s
